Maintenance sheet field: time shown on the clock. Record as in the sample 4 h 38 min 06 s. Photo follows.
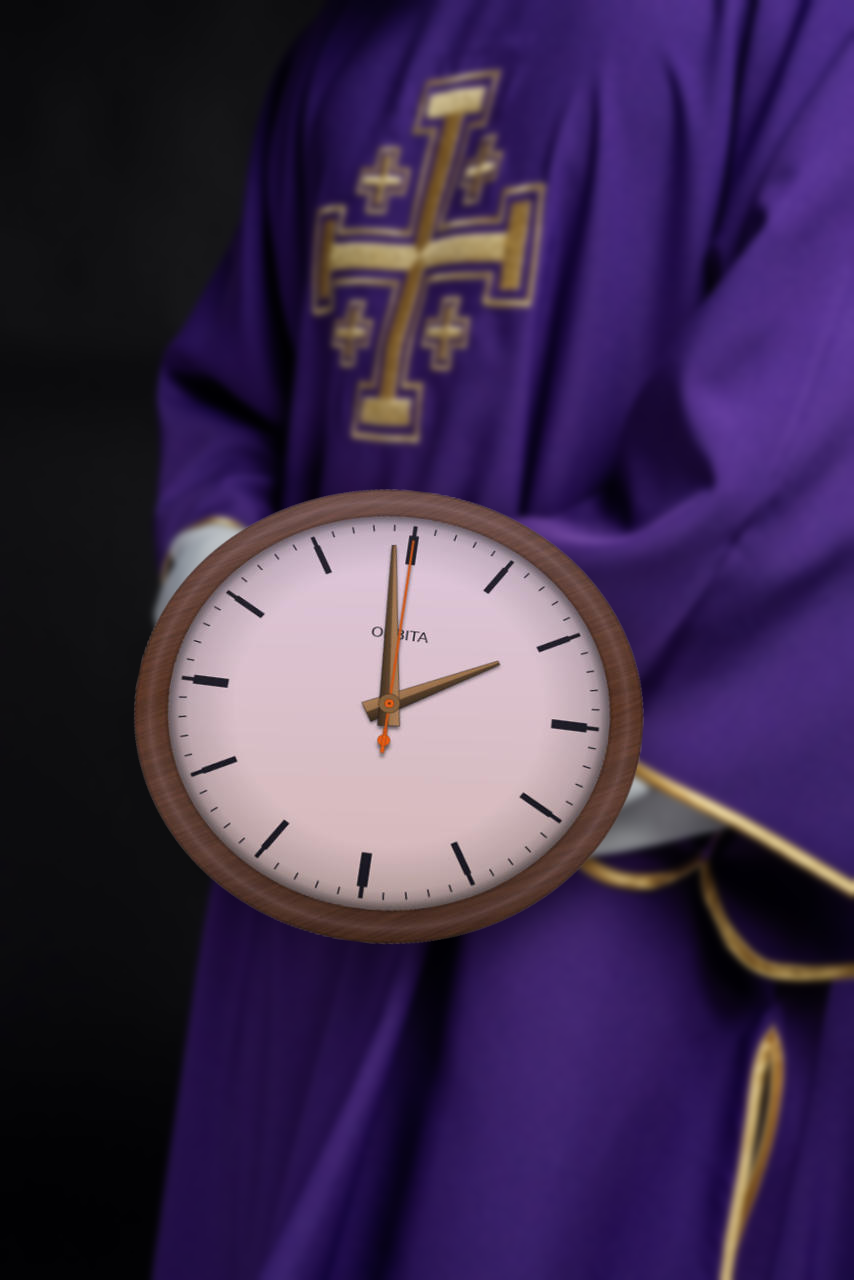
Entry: 1 h 59 min 00 s
